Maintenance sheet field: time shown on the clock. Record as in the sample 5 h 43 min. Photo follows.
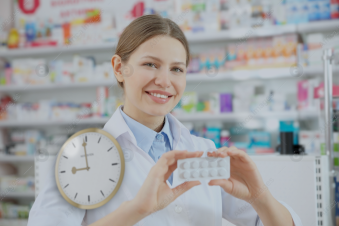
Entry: 8 h 59 min
